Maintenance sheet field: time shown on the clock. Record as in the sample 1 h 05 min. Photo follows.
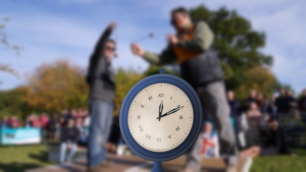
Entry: 12 h 11 min
